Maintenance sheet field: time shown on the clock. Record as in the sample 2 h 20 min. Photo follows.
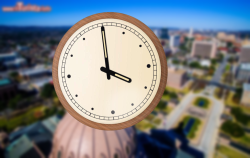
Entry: 4 h 00 min
